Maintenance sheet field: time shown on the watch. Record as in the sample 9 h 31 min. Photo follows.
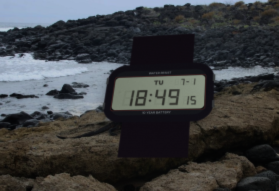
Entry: 18 h 49 min
